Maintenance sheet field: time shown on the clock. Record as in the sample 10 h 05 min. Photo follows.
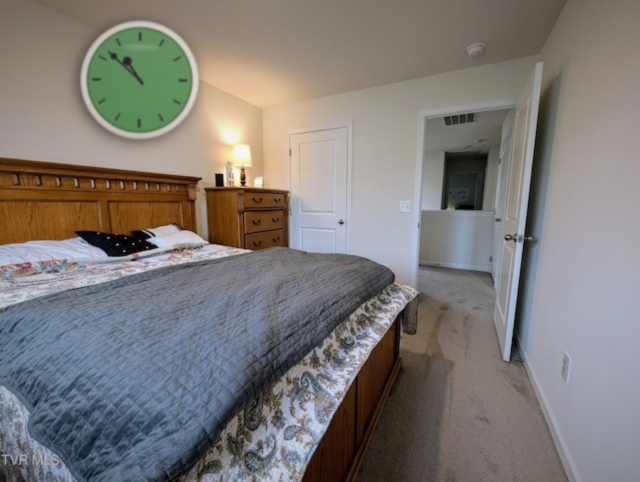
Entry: 10 h 52 min
